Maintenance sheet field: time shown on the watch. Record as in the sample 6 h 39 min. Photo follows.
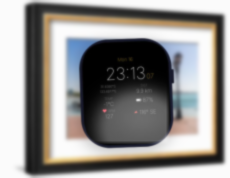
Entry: 23 h 13 min
